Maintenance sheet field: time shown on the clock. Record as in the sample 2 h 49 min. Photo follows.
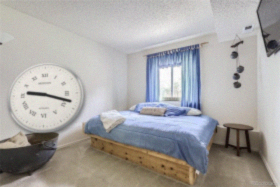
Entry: 9 h 18 min
